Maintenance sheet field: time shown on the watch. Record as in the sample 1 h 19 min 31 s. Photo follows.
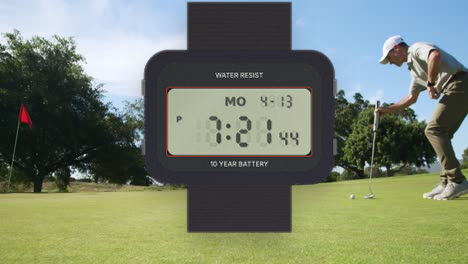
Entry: 7 h 21 min 44 s
